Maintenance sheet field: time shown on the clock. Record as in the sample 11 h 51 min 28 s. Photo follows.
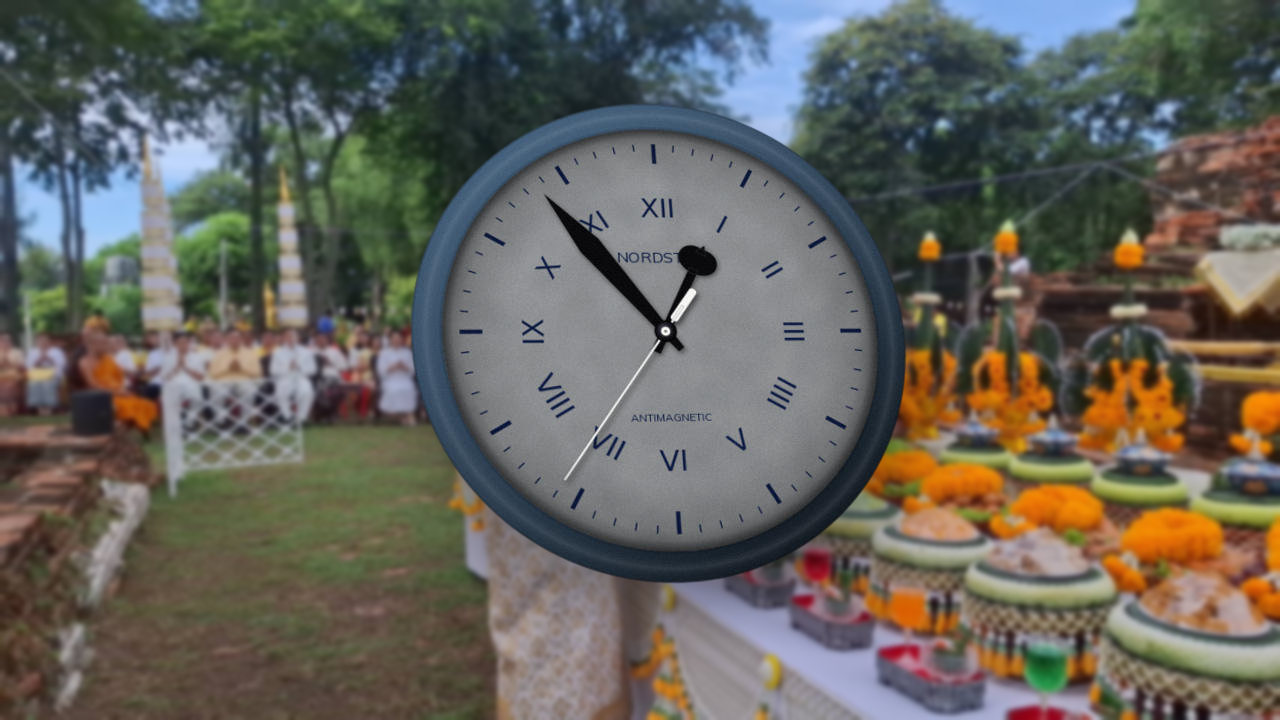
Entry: 12 h 53 min 36 s
